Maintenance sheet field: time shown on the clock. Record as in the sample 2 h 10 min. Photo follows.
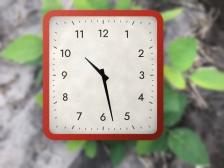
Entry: 10 h 28 min
